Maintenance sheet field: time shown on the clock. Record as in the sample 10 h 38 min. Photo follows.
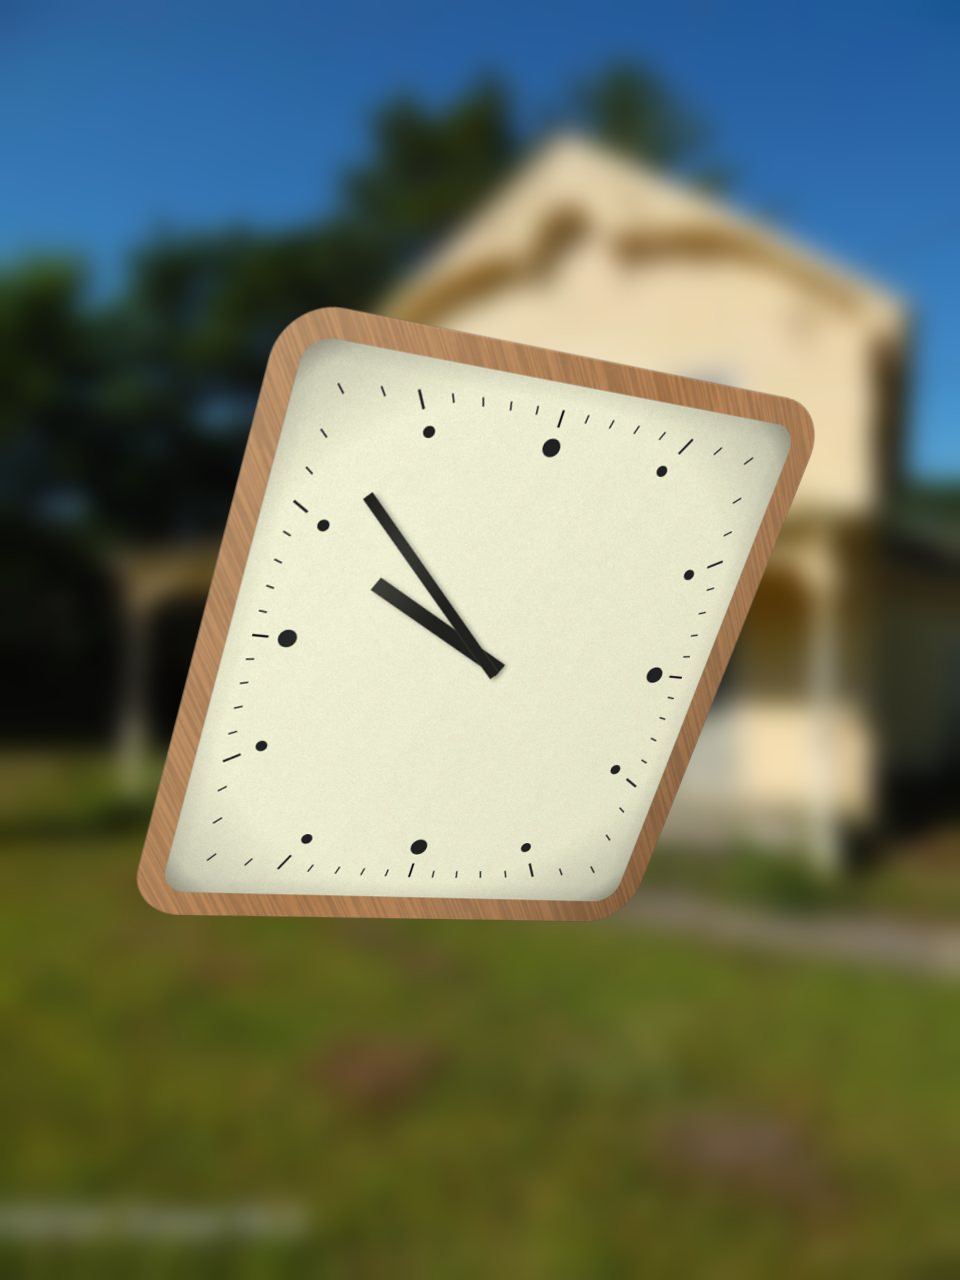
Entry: 9 h 52 min
